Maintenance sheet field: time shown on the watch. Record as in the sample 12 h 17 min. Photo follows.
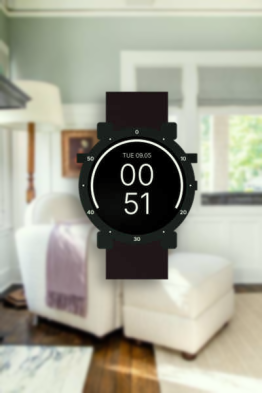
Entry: 0 h 51 min
